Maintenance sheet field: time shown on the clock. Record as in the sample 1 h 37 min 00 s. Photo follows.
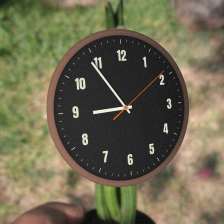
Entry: 8 h 54 min 09 s
